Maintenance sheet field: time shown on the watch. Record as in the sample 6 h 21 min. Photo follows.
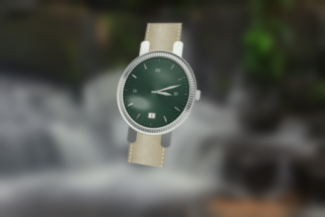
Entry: 3 h 12 min
